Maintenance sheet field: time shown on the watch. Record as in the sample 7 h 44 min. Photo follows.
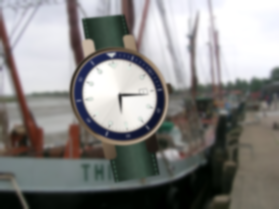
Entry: 6 h 16 min
